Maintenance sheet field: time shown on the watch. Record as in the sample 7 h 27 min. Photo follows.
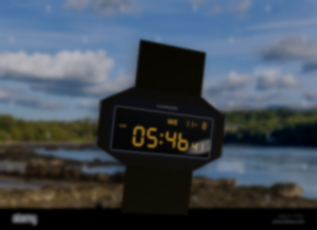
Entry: 5 h 46 min
